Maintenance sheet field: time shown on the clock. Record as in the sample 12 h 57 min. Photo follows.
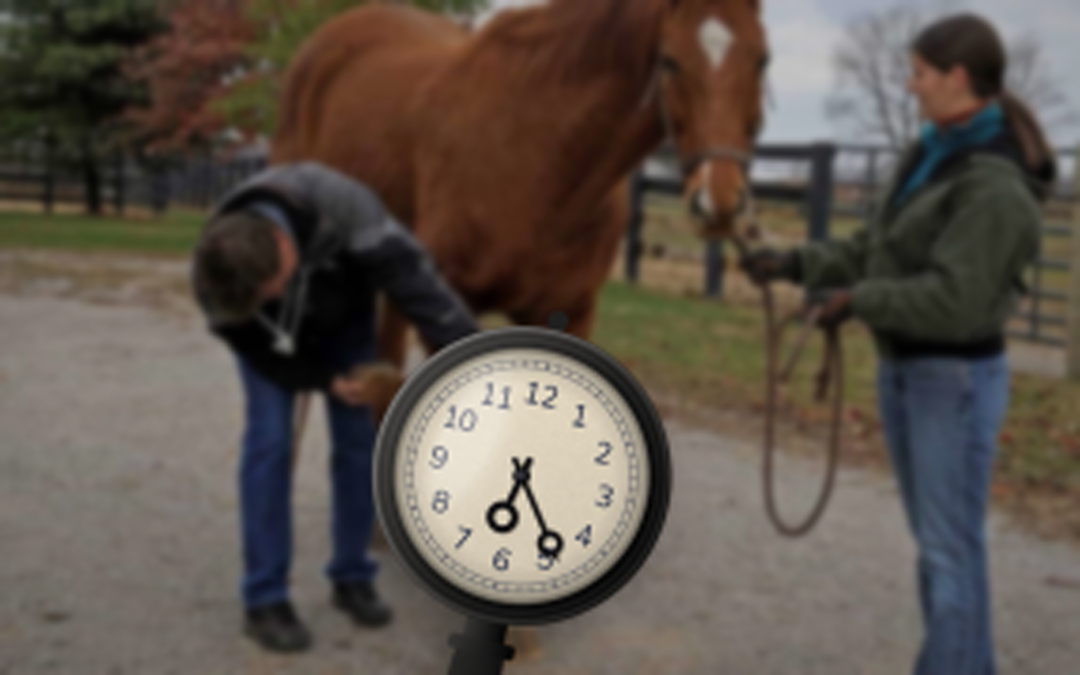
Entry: 6 h 24 min
